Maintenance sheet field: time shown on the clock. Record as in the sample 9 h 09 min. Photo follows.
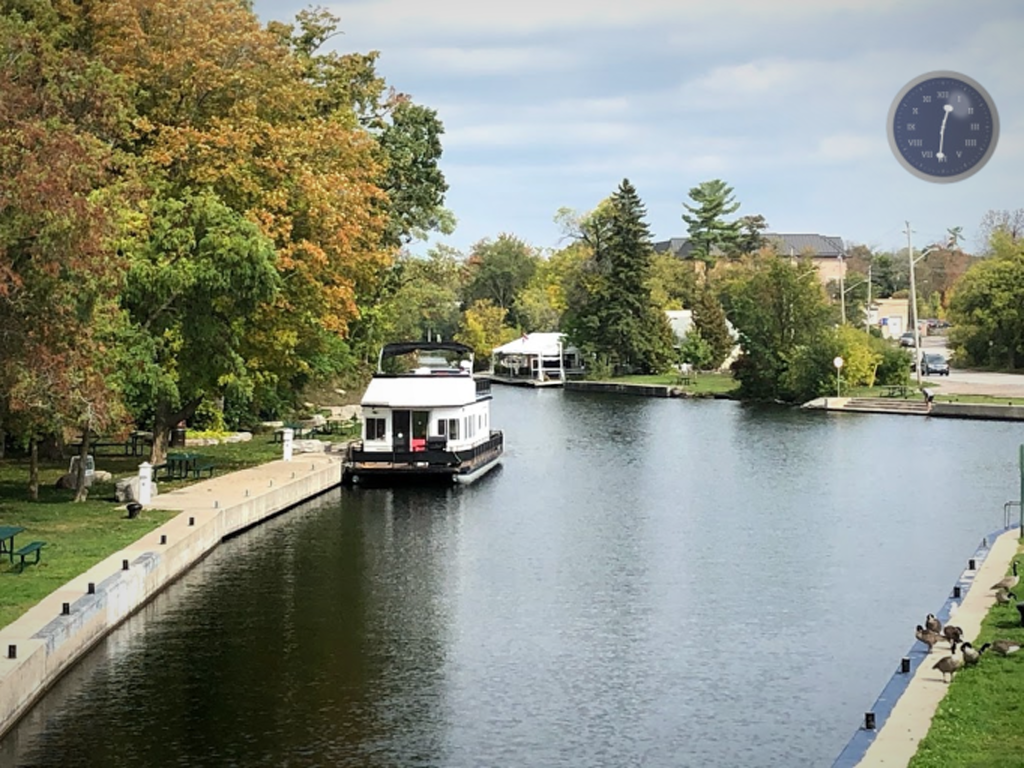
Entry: 12 h 31 min
